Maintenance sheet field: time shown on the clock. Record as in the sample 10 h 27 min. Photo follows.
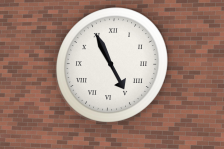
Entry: 4 h 55 min
